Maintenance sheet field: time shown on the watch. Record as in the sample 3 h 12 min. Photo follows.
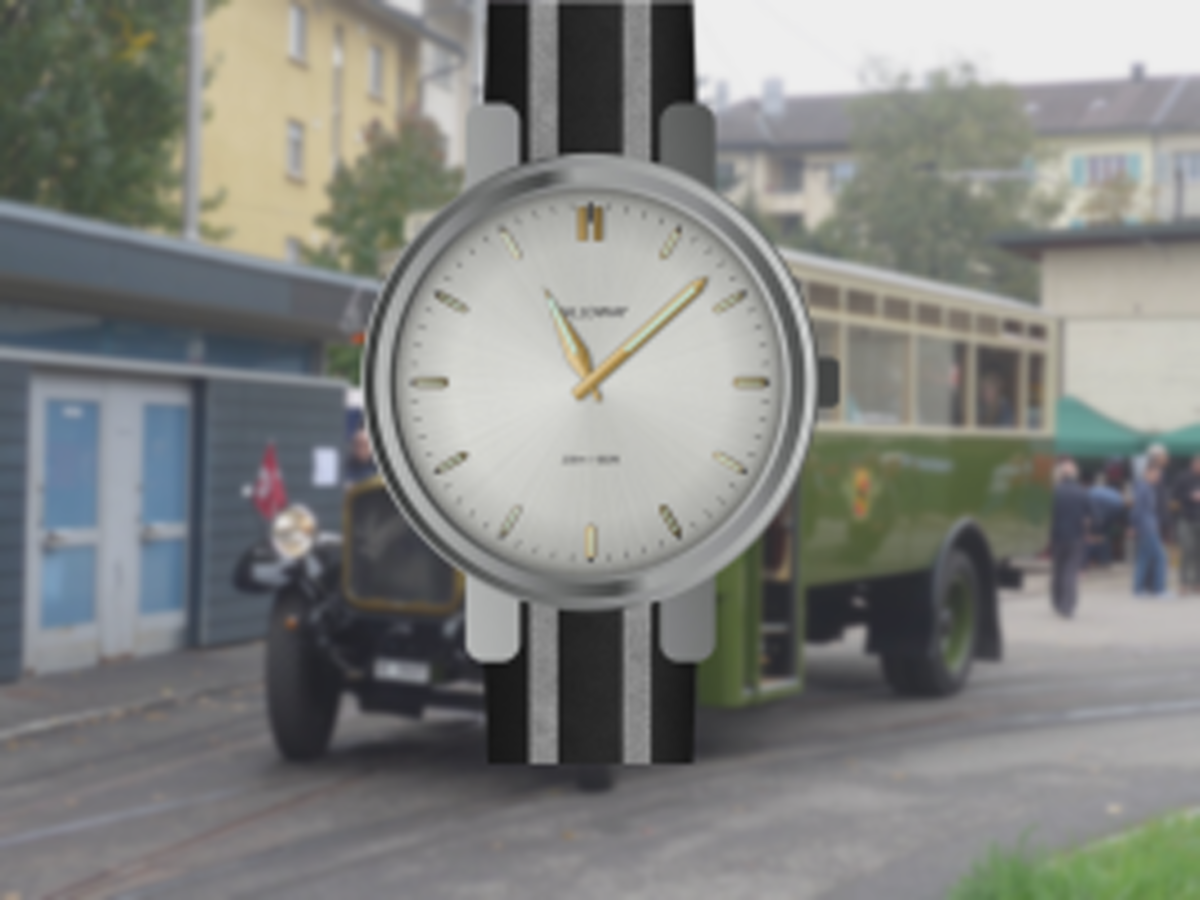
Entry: 11 h 08 min
